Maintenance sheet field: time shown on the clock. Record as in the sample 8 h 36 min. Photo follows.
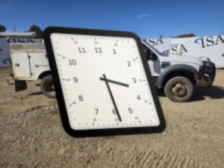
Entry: 3 h 29 min
